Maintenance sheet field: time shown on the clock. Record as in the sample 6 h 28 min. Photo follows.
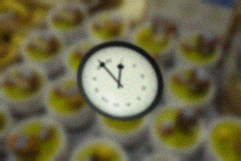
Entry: 12 h 57 min
